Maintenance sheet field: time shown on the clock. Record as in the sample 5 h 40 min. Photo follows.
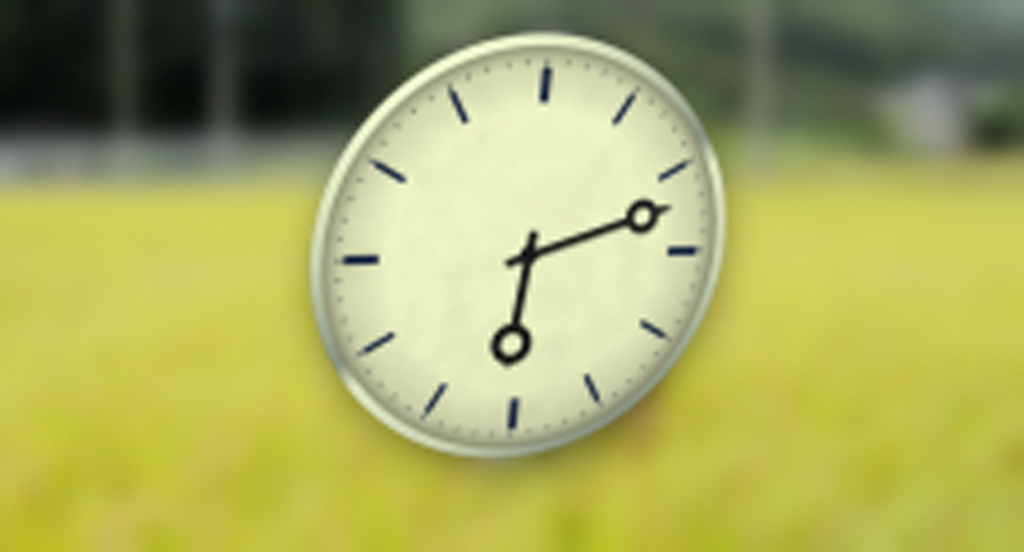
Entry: 6 h 12 min
